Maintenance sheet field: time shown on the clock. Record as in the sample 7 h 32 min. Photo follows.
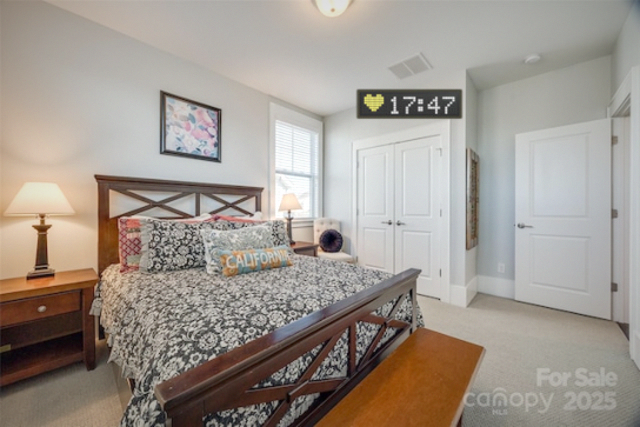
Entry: 17 h 47 min
